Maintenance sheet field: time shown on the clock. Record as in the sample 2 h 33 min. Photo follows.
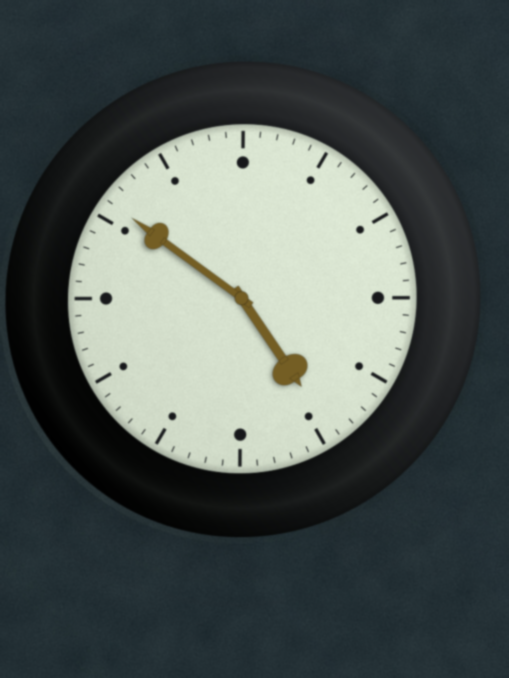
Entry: 4 h 51 min
